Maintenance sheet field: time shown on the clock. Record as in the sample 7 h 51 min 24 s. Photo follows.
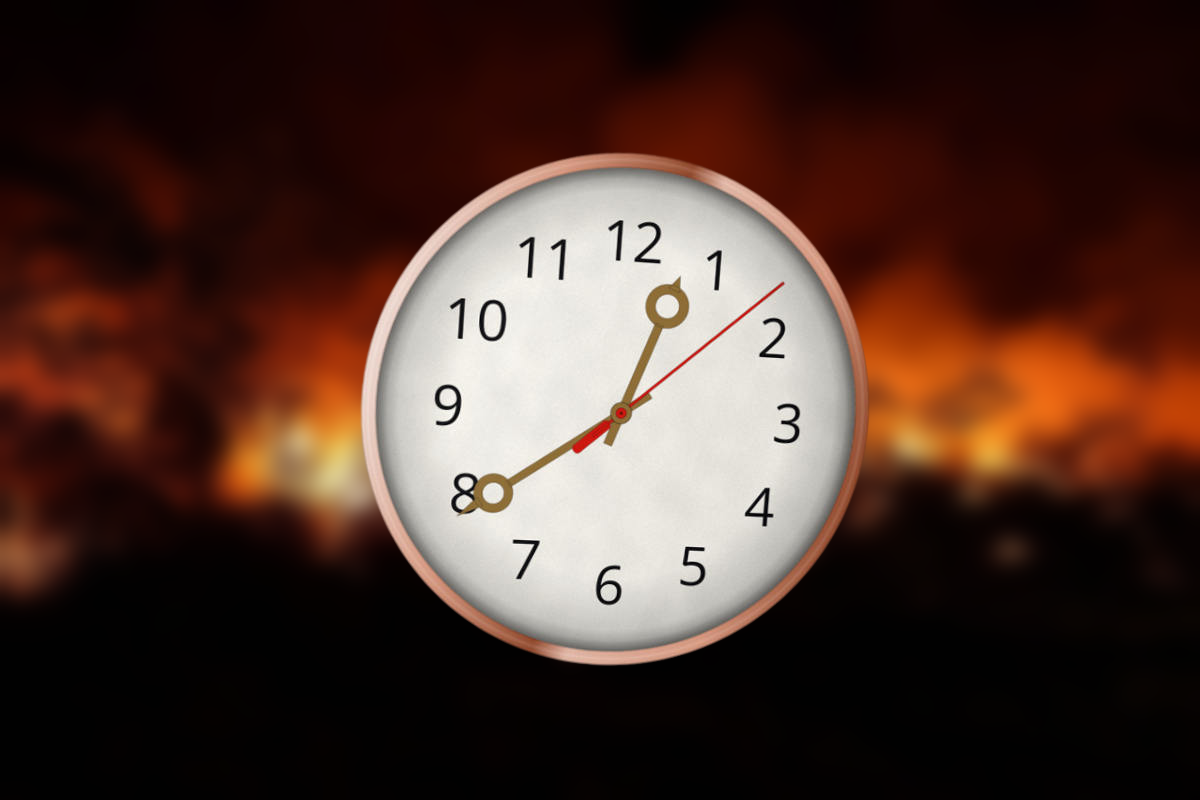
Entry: 12 h 39 min 08 s
